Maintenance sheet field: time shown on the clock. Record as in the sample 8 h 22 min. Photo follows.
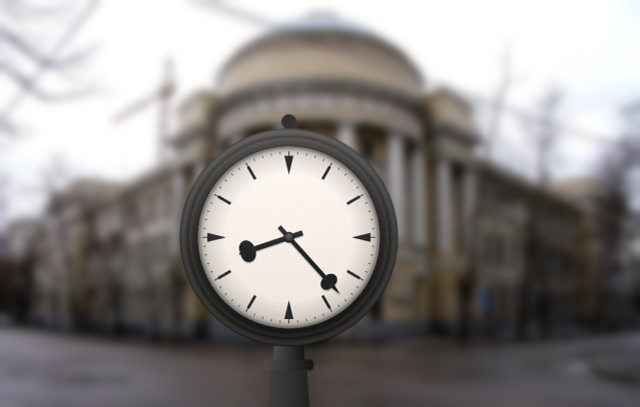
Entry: 8 h 23 min
